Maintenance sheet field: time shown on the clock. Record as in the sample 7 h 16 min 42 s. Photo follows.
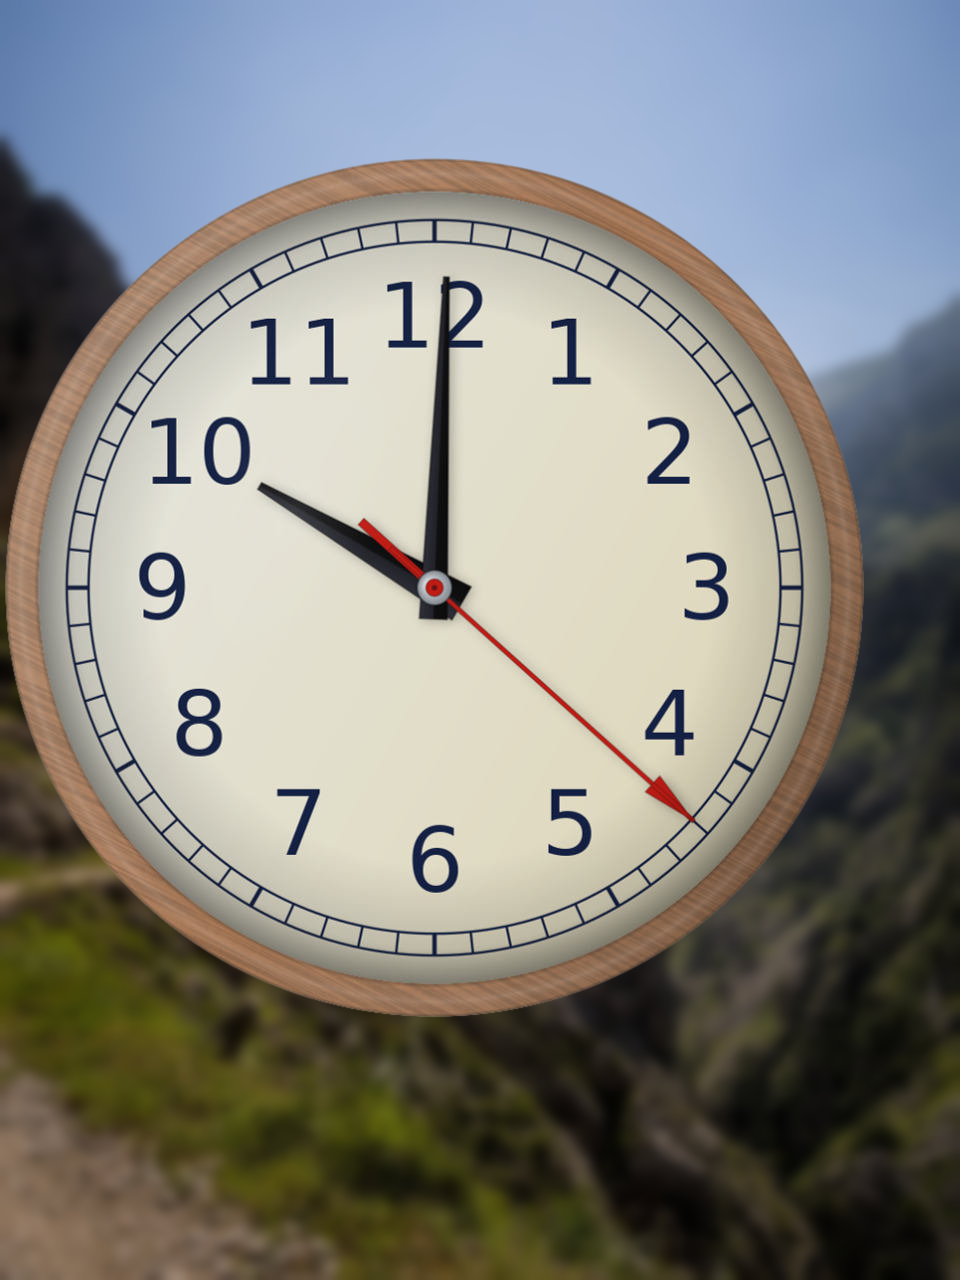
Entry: 10 h 00 min 22 s
